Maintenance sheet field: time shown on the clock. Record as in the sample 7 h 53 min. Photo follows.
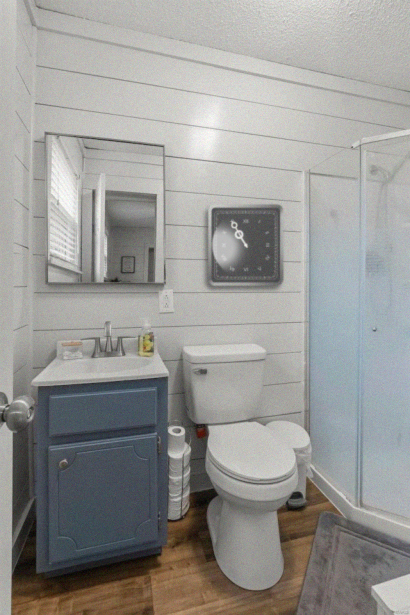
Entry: 10 h 55 min
